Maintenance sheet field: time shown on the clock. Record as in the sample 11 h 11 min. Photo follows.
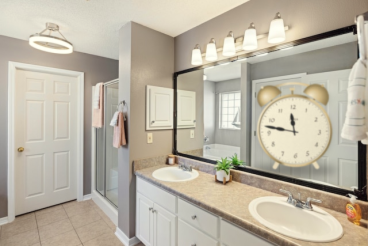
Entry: 11 h 47 min
